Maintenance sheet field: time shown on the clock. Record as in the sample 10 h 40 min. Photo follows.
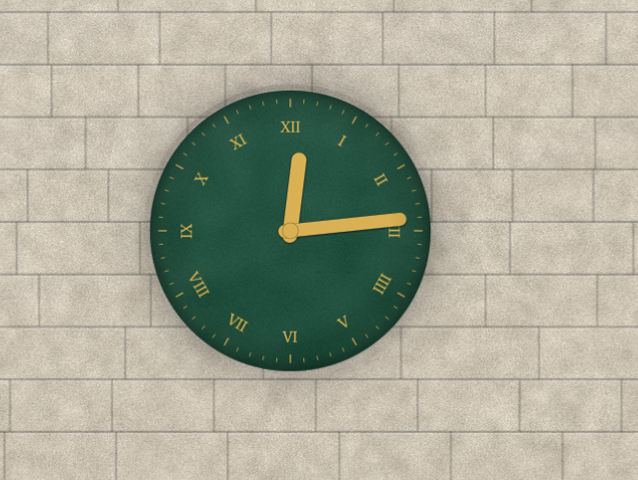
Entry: 12 h 14 min
